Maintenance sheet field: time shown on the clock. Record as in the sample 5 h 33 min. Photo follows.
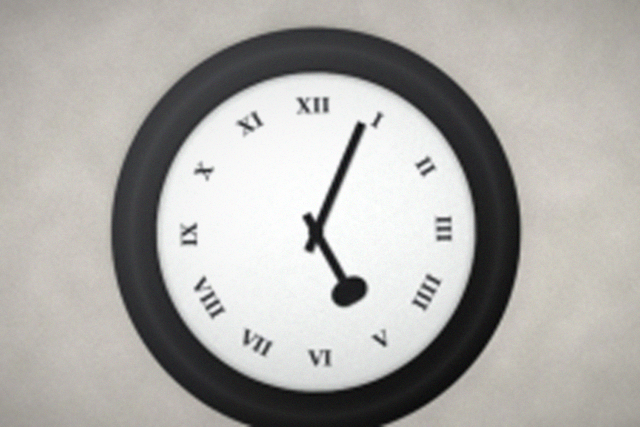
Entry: 5 h 04 min
